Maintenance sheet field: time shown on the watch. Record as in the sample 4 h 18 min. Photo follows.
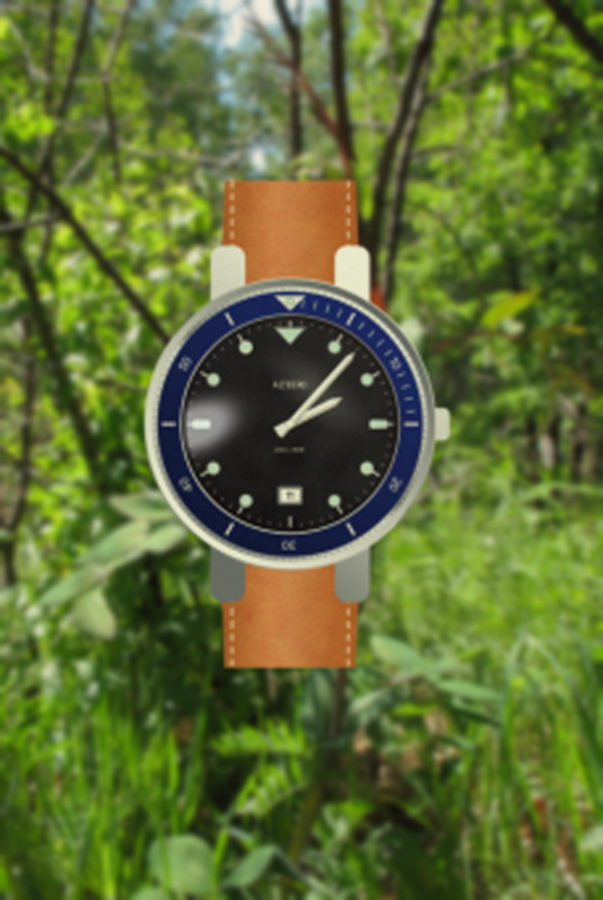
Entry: 2 h 07 min
